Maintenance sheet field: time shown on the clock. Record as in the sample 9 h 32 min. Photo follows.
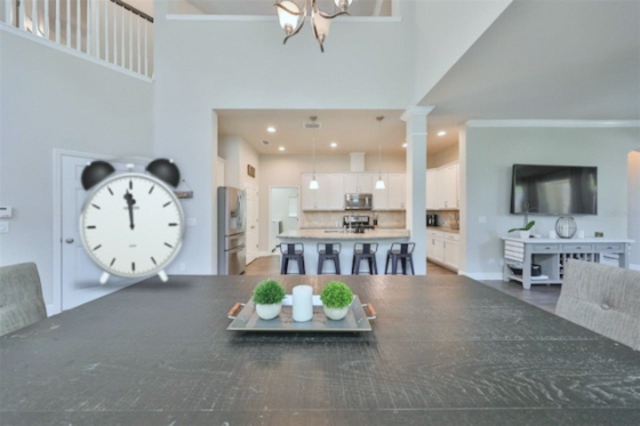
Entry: 11 h 59 min
